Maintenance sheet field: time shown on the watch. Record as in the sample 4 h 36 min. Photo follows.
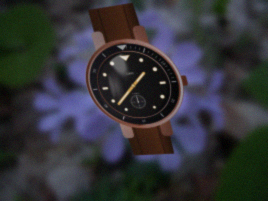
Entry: 1 h 38 min
